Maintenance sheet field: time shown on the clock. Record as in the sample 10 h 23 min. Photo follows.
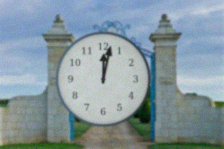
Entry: 12 h 02 min
